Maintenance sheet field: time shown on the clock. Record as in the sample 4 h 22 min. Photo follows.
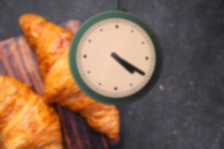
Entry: 4 h 20 min
